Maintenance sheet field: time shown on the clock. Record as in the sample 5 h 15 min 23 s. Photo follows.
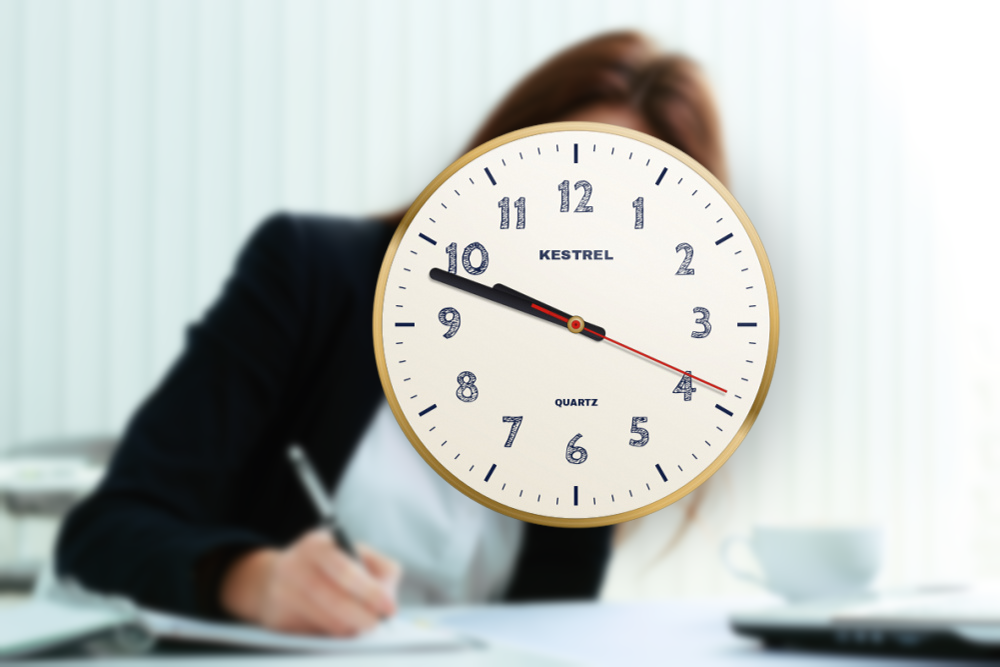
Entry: 9 h 48 min 19 s
